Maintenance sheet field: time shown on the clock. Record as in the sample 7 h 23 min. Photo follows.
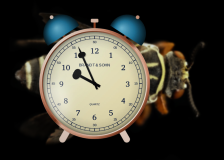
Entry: 9 h 56 min
